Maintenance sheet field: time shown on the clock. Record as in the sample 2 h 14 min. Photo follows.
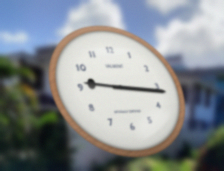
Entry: 9 h 16 min
